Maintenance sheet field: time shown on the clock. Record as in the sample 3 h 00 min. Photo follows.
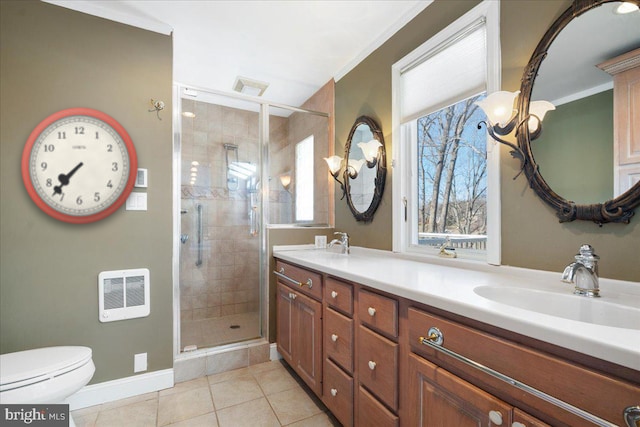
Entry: 7 h 37 min
